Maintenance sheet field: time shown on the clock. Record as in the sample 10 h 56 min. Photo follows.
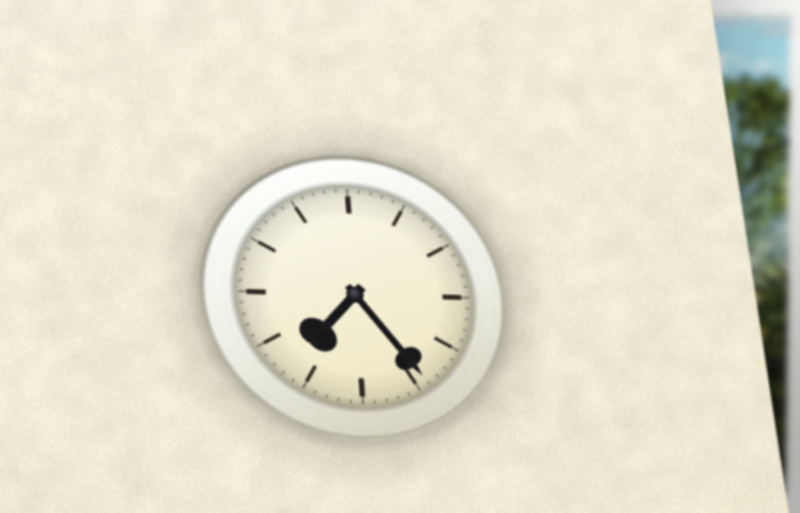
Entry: 7 h 24 min
